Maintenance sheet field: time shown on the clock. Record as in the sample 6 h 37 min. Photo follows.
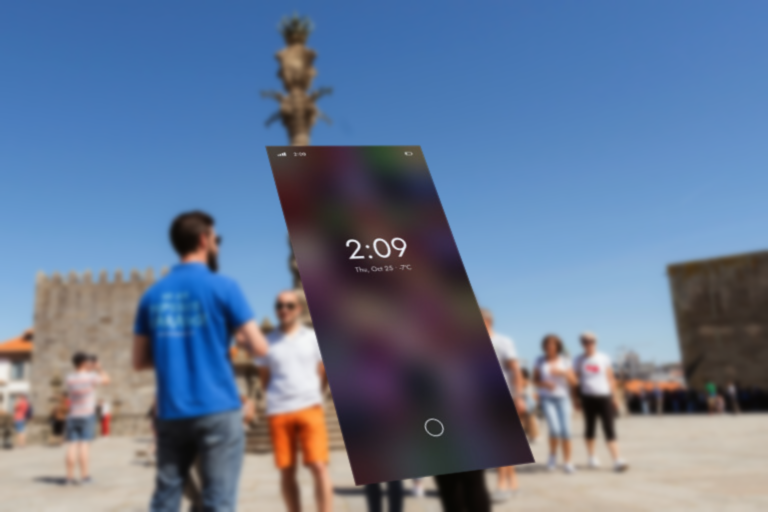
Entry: 2 h 09 min
